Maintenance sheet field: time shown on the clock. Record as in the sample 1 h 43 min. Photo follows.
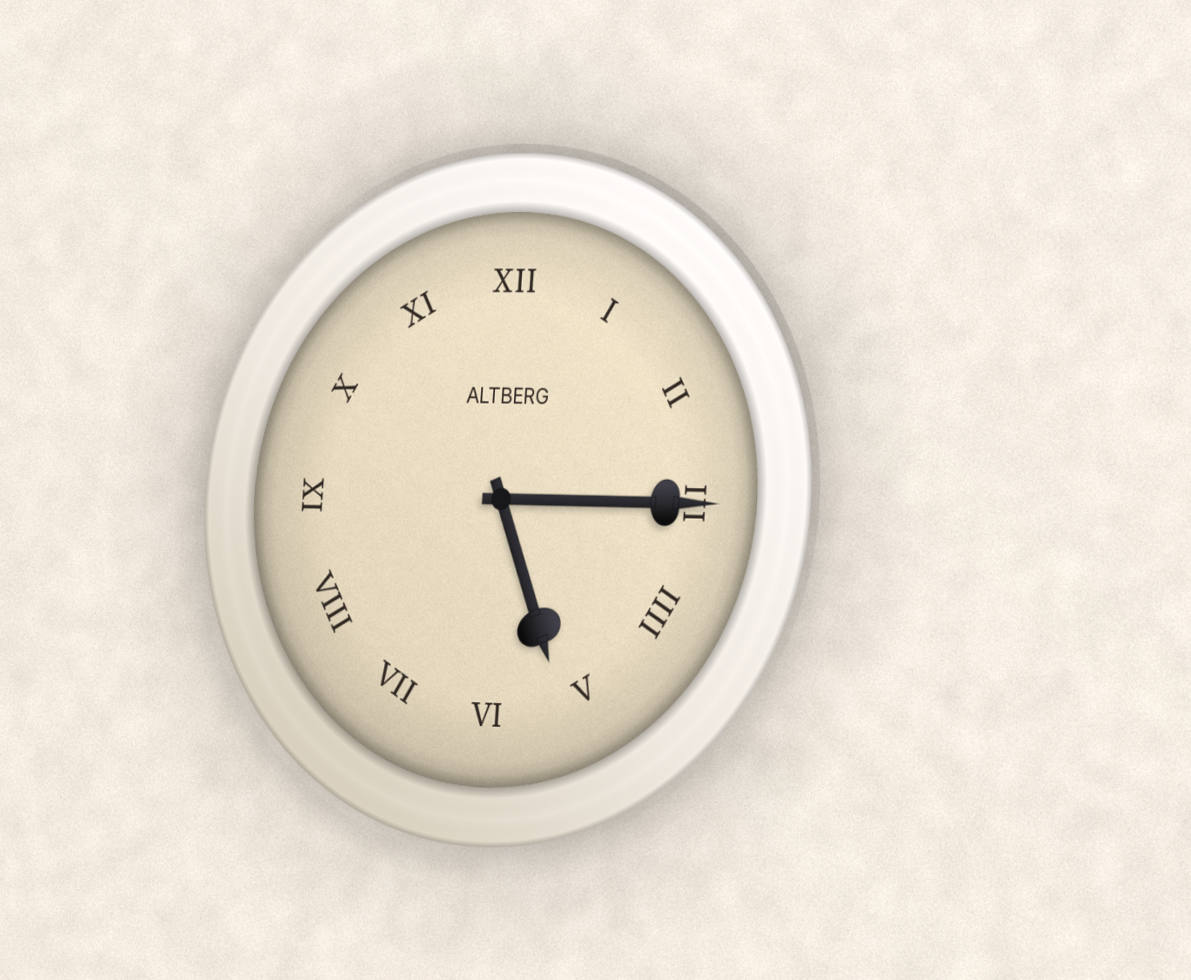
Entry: 5 h 15 min
